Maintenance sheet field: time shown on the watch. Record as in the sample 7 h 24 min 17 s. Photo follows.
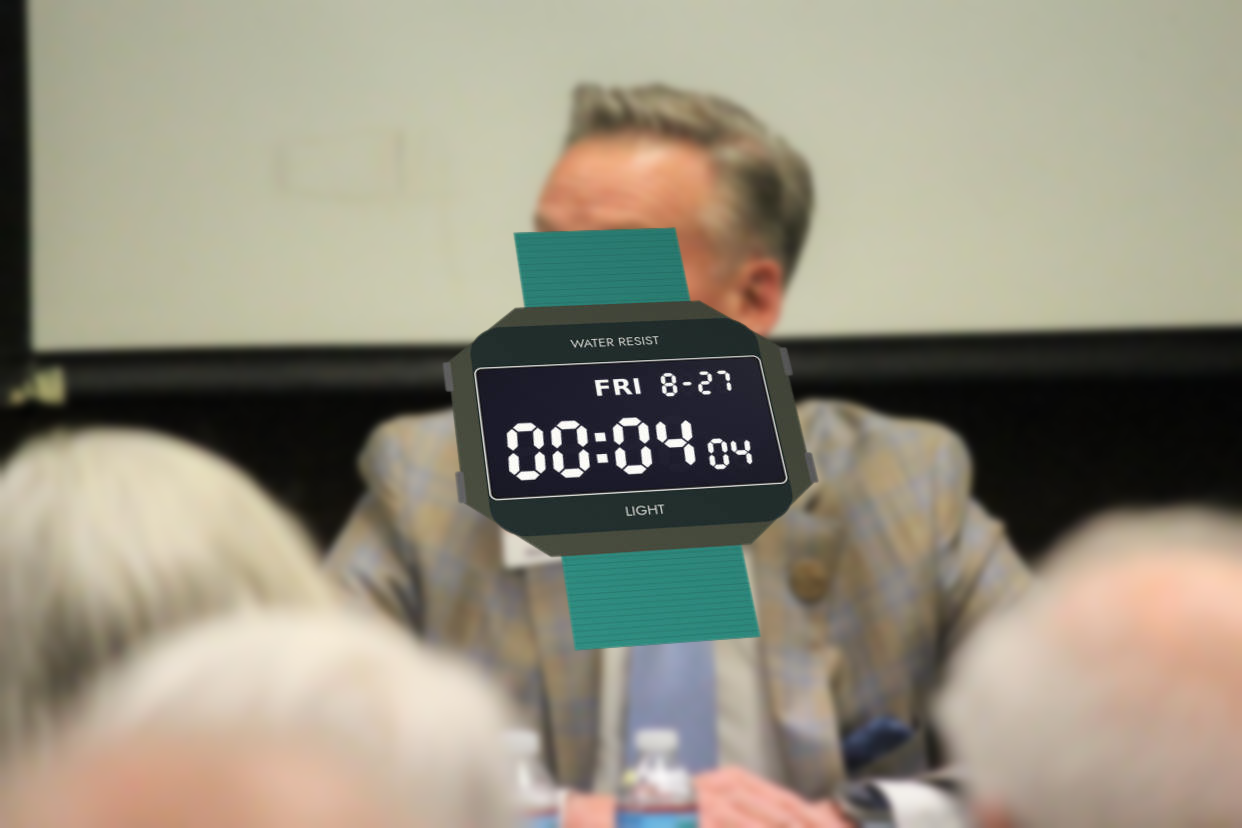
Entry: 0 h 04 min 04 s
